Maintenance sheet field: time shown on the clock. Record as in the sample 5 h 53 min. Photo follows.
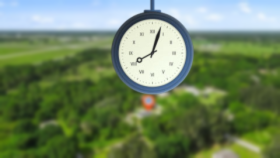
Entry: 8 h 03 min
